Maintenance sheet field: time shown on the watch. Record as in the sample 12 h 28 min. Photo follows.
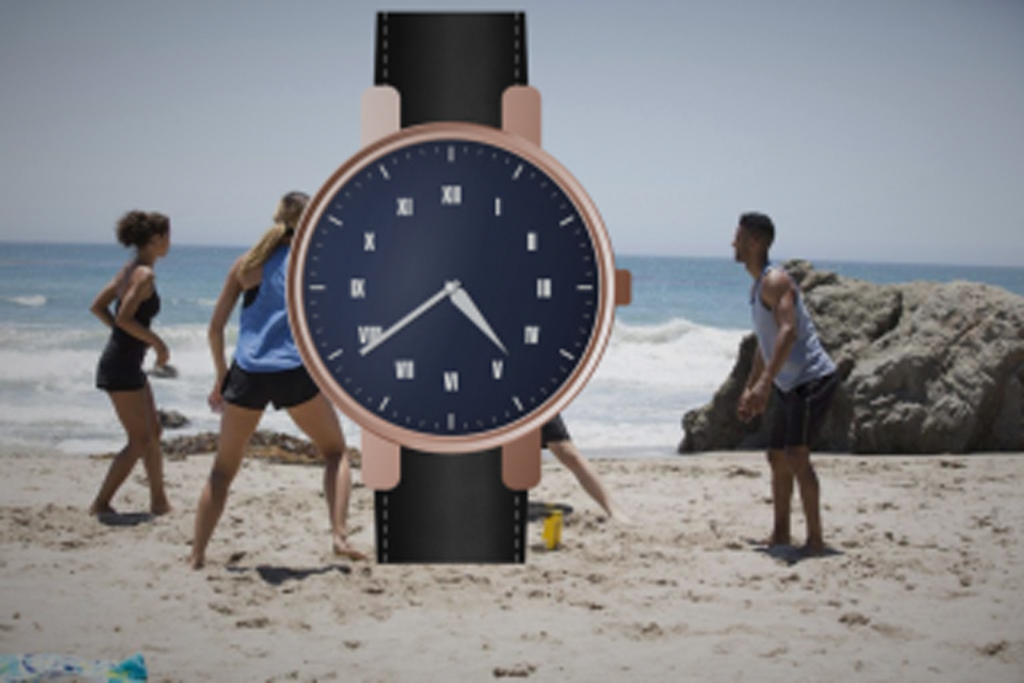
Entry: 4 h 39 min
